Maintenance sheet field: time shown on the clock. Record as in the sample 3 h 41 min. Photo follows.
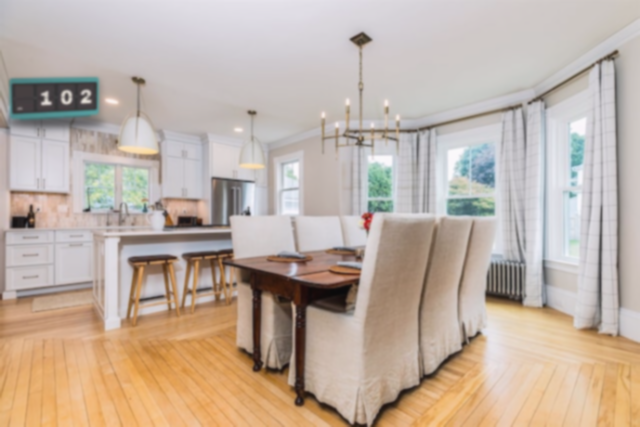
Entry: 1 h 02 min
